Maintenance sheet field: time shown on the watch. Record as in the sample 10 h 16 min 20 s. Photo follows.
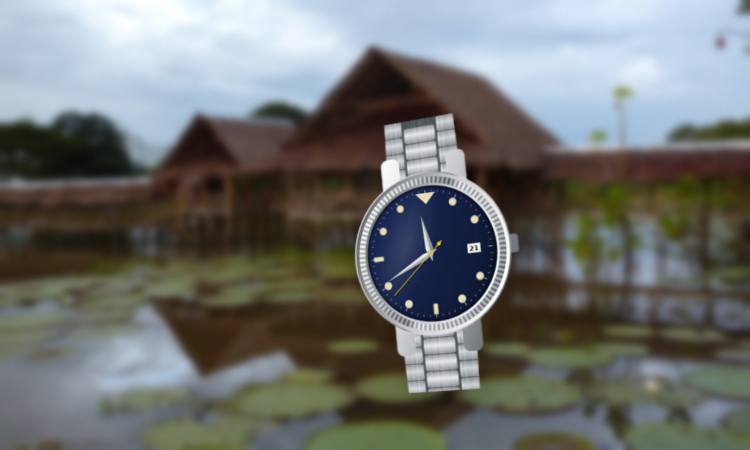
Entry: 11 h 40 min 38 s
